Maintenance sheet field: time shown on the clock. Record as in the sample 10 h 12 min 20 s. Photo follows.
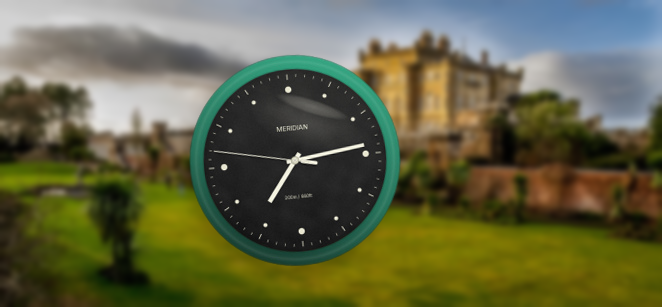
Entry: 7 h 13 min 47 s
